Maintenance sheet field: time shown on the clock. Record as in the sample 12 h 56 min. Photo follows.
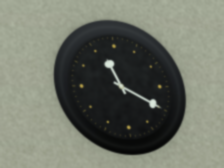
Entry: 11 h 20 min
